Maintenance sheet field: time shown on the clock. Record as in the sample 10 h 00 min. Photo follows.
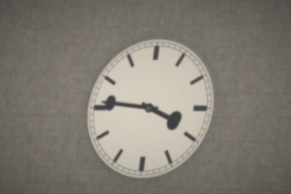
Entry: 3 h 46 min
